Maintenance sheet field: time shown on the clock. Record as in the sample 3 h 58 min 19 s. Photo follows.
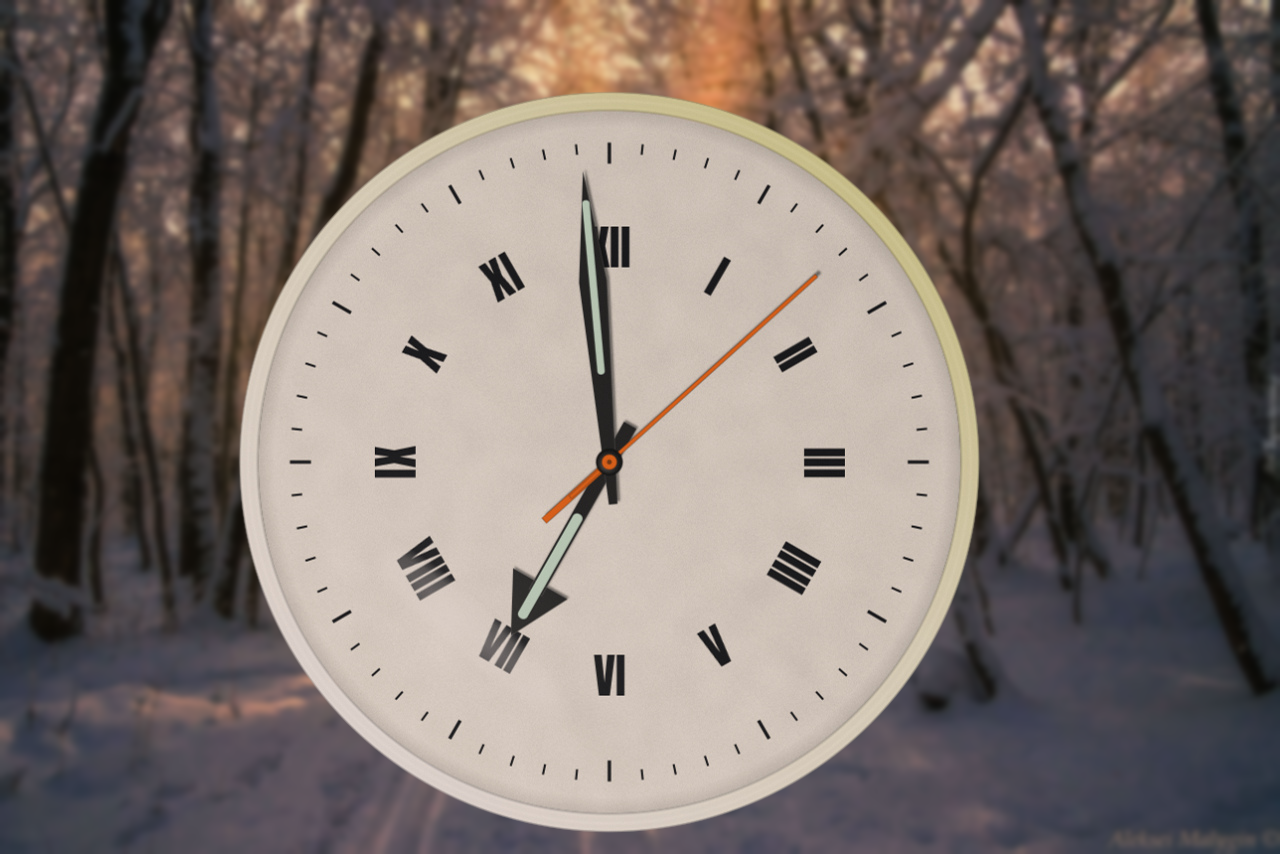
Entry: 6 h 59 min 08 s
